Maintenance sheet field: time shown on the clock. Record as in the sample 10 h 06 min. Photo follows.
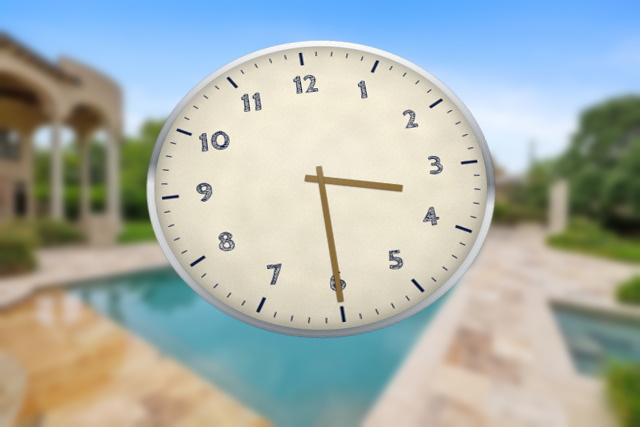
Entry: 3 h 30 min
